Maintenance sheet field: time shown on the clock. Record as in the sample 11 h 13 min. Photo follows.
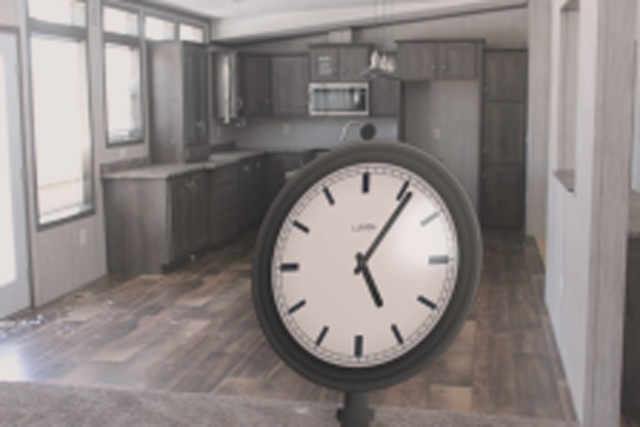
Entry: 5 h 06 min
